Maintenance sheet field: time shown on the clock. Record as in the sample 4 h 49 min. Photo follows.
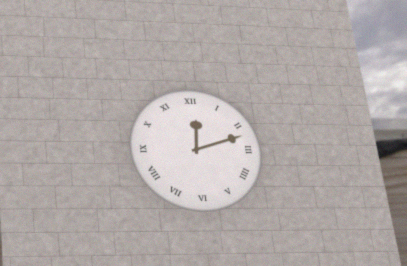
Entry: 12 h 12 min
